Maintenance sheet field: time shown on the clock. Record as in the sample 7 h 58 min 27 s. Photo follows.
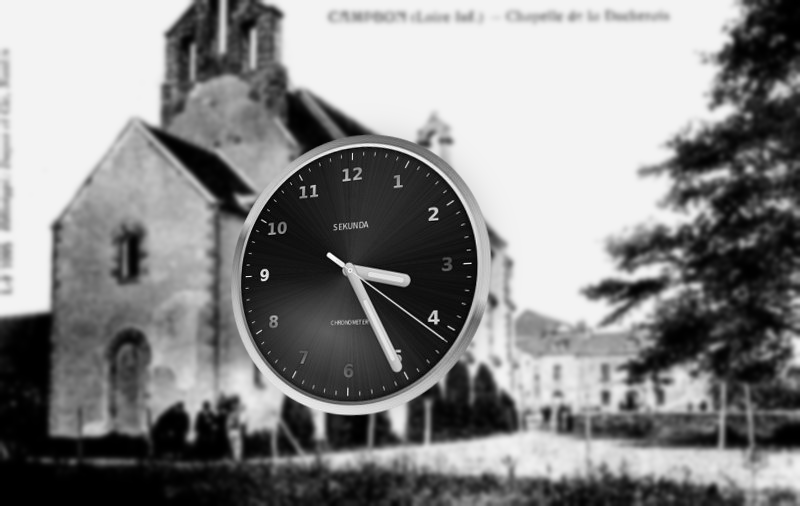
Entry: 3 h 25 min 21 s
